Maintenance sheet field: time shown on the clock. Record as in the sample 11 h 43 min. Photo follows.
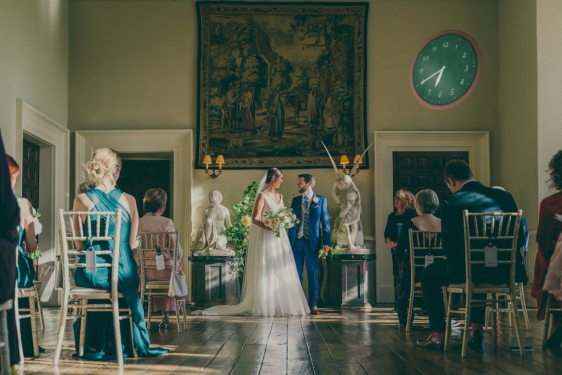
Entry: 6 h 40 min
